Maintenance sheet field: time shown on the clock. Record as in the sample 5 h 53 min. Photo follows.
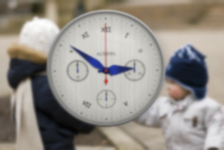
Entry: 2 h 51 min
